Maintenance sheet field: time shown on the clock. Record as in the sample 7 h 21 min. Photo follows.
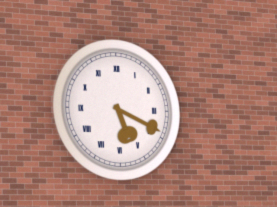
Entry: 5 h 19 min
